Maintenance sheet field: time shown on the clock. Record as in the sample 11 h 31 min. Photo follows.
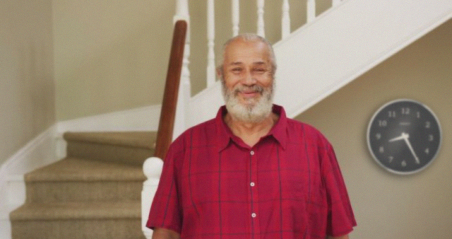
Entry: 8 h 25 min
